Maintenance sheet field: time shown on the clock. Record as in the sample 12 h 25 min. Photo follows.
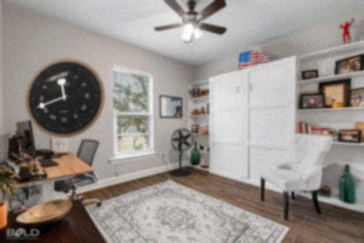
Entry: 11 h 42 min
